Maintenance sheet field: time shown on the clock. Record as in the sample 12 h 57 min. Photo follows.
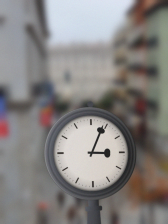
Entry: 3 h 04 min
